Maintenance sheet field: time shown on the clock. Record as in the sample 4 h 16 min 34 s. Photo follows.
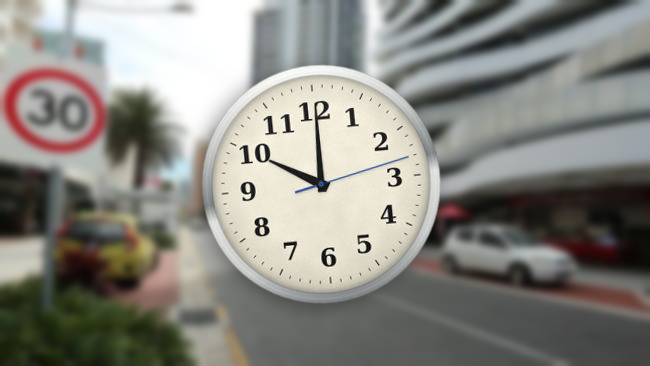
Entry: 10 h 00 min 13 s
